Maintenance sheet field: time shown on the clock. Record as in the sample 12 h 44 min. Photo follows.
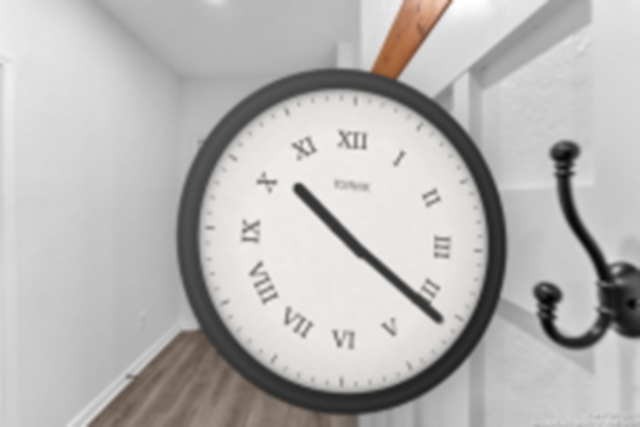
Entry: 10 h 21 min
